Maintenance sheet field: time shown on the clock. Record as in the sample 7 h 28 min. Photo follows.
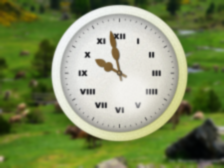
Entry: 9 h 58 min
